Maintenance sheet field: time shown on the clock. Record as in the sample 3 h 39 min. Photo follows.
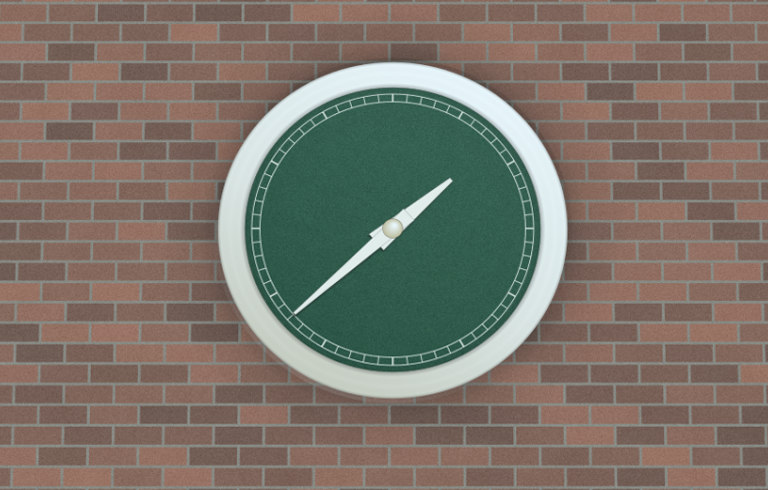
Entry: 1 h 38 min
